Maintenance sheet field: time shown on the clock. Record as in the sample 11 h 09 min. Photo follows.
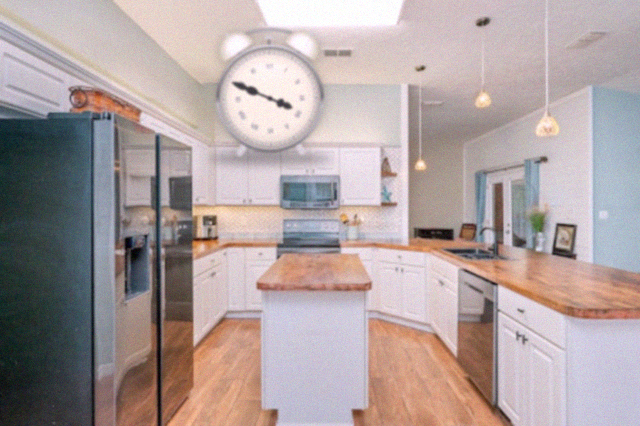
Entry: 3 h 49 min
